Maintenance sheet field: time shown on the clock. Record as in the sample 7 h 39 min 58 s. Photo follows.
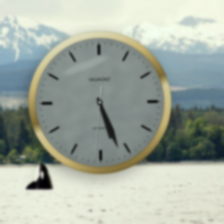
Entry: 5 h 26 min 31 s
